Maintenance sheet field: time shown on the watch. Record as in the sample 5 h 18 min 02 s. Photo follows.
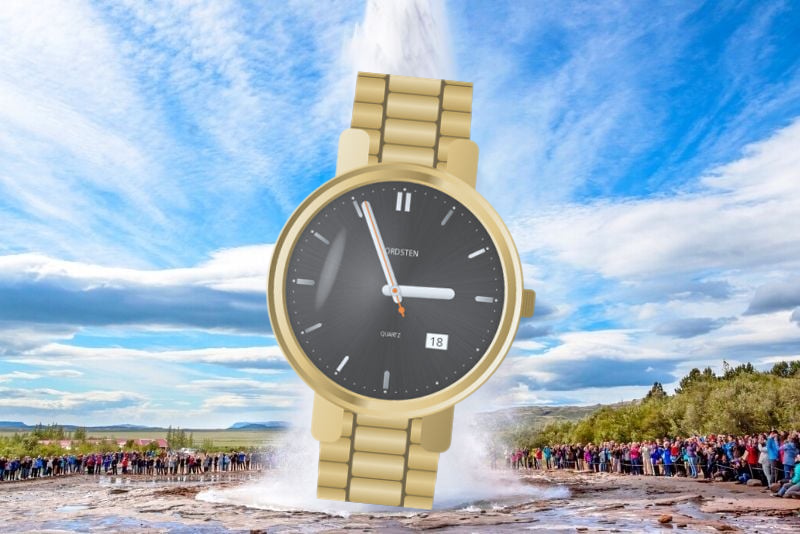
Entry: 2 h 55 min 56 s
